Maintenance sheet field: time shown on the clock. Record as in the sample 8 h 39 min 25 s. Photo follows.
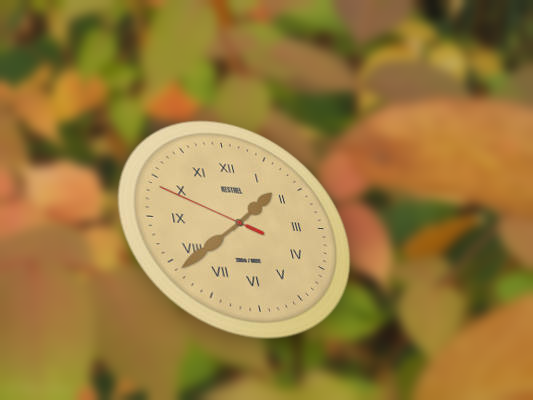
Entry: 1 h 38 min 49 s
